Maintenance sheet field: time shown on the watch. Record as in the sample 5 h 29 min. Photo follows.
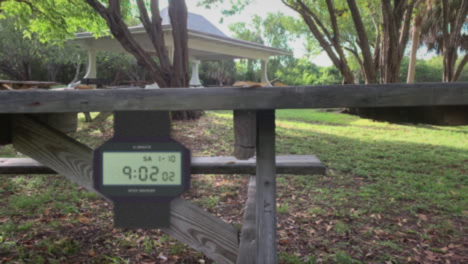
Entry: 9 h 02 min
